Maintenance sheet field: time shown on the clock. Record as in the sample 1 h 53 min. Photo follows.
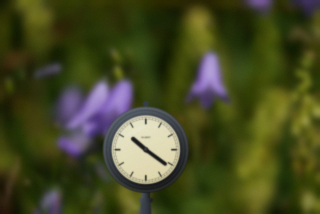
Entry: 10 h 21 min
